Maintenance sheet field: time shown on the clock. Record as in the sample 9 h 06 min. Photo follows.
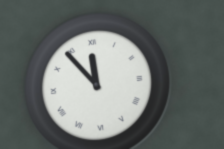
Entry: 11 h 54 min
